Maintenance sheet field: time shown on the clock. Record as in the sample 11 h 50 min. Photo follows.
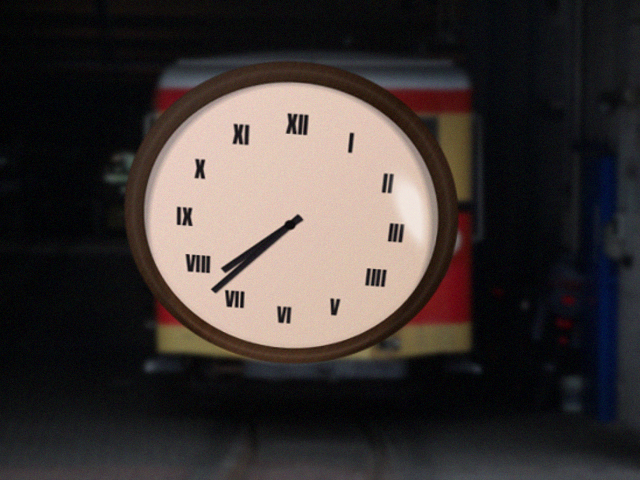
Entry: 7 h 37 min
